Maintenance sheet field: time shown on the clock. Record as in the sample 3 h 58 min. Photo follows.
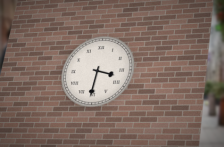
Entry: 3 h 31 min
